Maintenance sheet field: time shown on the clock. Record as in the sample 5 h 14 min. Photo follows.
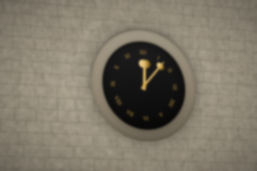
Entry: 12 h 07 min
